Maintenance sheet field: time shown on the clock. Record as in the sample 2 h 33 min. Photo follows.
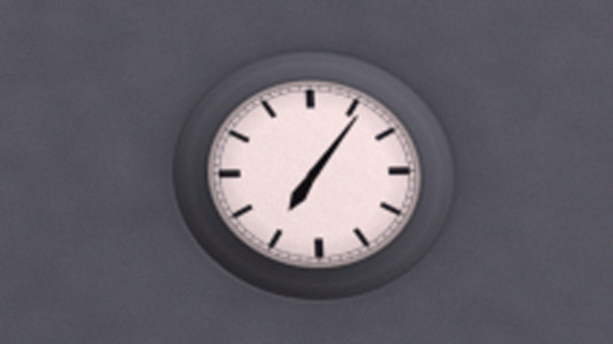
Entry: 7 h 06 min
